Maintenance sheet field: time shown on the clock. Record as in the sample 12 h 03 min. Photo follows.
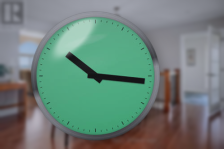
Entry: 10 h 16 min
